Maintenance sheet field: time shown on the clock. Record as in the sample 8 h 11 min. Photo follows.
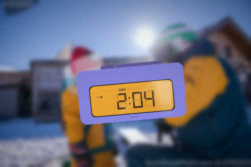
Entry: 2 h 04 min
